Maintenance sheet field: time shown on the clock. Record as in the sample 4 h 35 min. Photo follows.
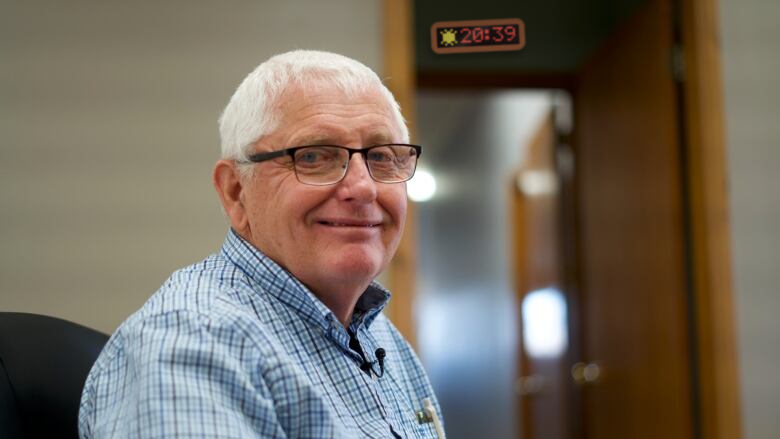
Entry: 20 h 39 min
